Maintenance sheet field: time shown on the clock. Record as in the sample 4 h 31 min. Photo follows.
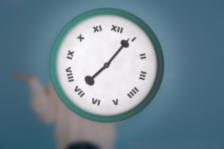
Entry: 7 h 04 min
